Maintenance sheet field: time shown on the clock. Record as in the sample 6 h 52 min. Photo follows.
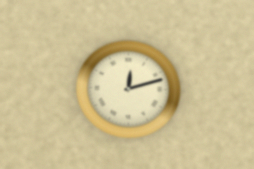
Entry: 12 h 12 min
